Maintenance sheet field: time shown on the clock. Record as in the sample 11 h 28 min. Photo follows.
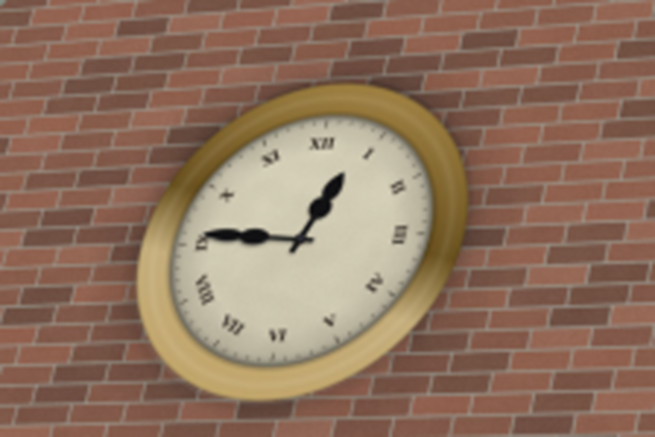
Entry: 12 h 46 min
